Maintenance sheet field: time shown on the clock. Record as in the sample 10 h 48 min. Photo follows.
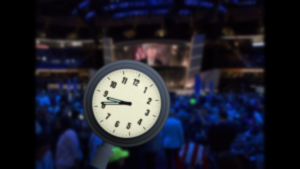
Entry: 8 h 41 min
